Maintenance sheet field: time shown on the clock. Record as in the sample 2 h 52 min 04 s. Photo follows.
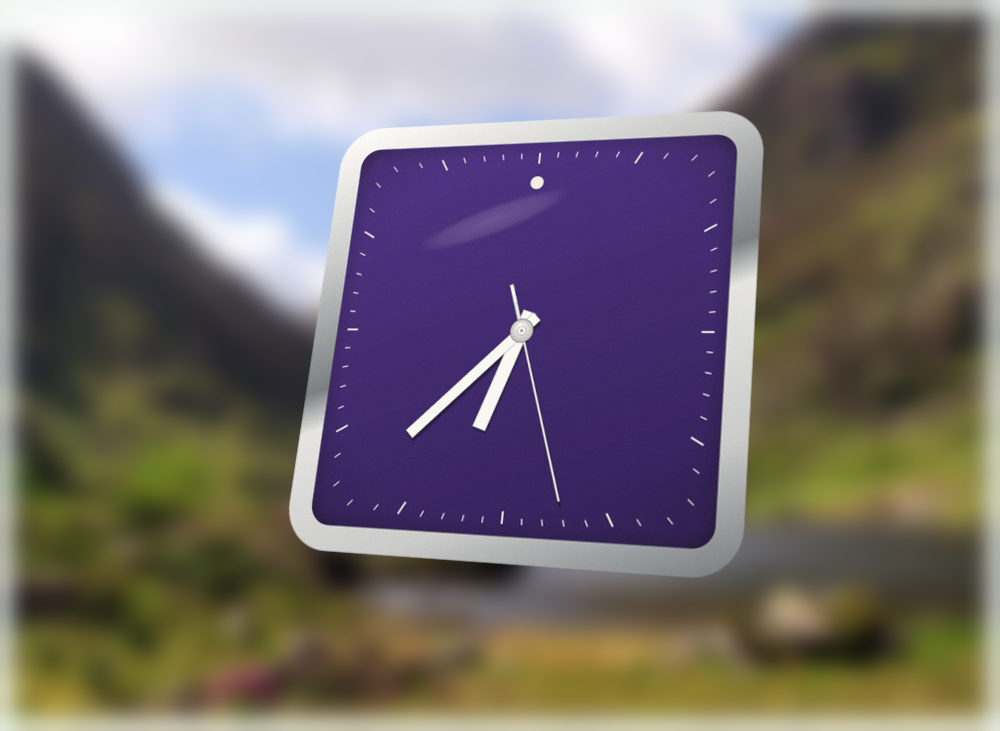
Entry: 6 h 37 min 27 s
